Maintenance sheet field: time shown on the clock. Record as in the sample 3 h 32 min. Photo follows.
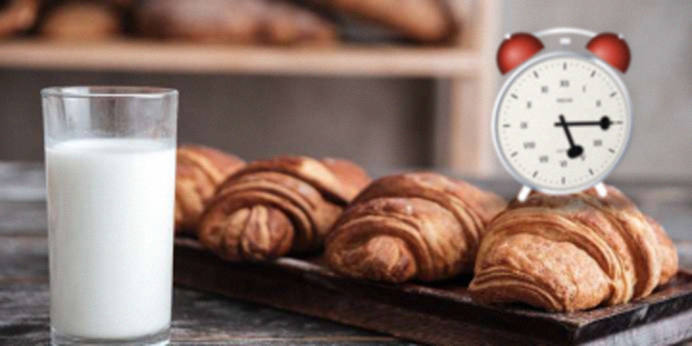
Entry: 5 h 15 min
